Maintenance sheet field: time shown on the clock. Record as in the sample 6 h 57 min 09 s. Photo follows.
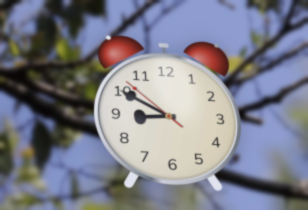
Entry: 8 h 49 min 52 s
